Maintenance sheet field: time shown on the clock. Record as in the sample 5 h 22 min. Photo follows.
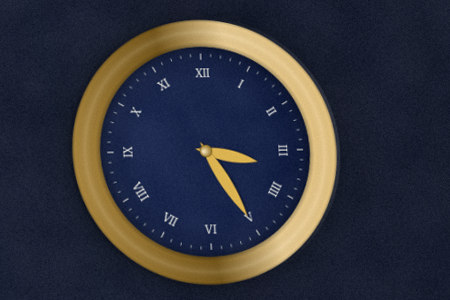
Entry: 3 h 25 min
